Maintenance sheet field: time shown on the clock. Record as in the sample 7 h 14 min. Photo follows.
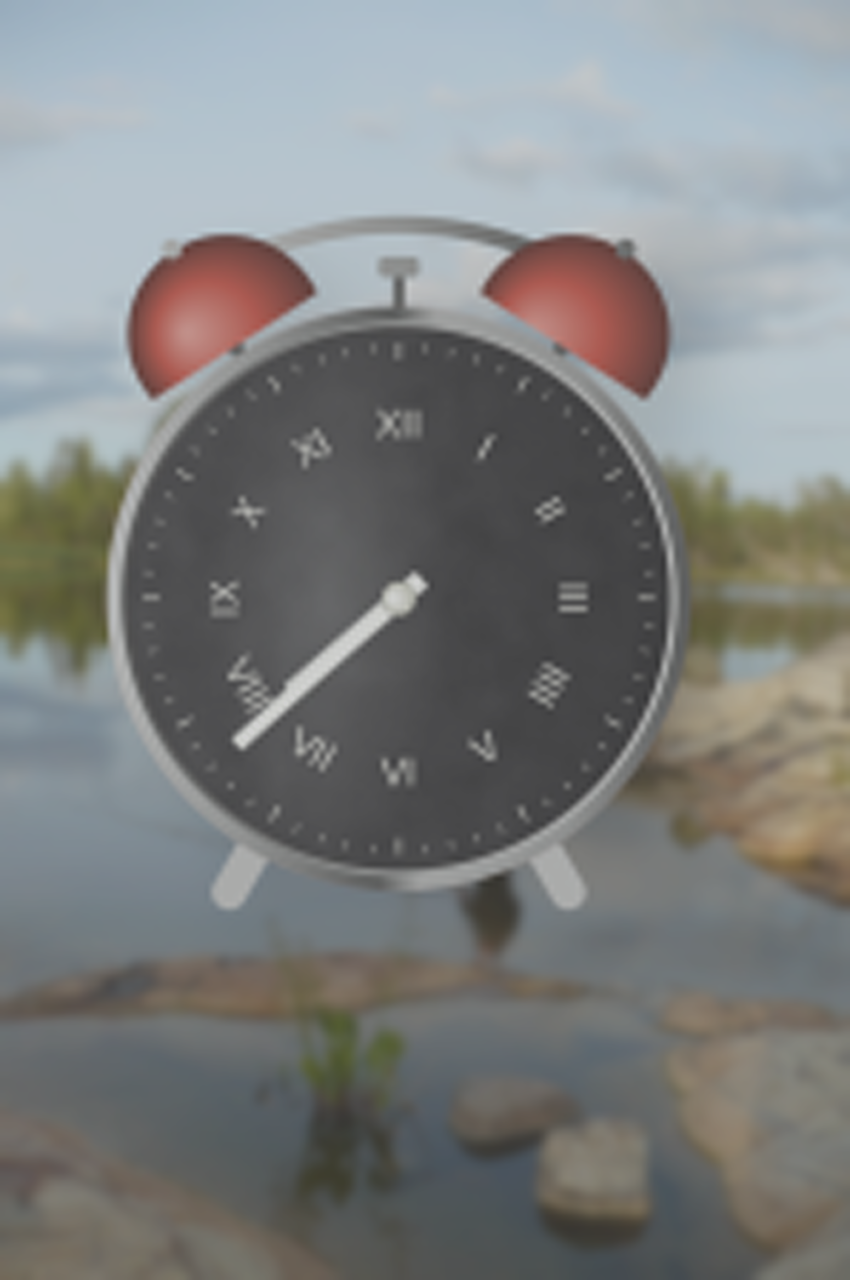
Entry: 7 h 38 min
